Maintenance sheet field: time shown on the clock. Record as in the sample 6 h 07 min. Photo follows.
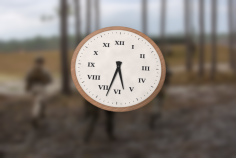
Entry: 5 h 33 min
